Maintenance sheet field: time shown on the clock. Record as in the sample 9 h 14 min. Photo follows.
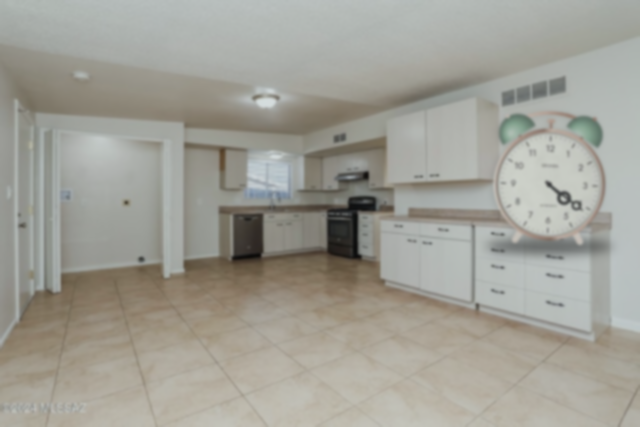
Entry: 4 h 21 min
